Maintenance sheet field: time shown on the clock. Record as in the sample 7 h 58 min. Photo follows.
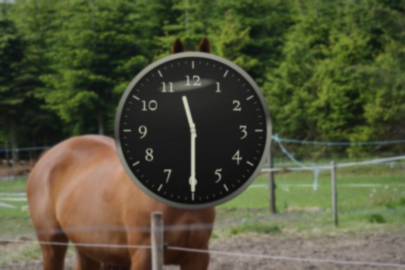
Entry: 11 h 30 min
